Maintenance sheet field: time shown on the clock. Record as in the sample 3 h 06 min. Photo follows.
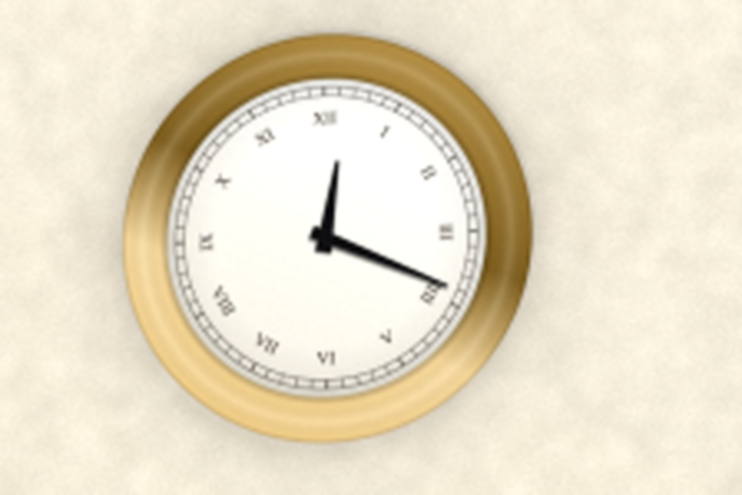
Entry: 12 h 19 min
